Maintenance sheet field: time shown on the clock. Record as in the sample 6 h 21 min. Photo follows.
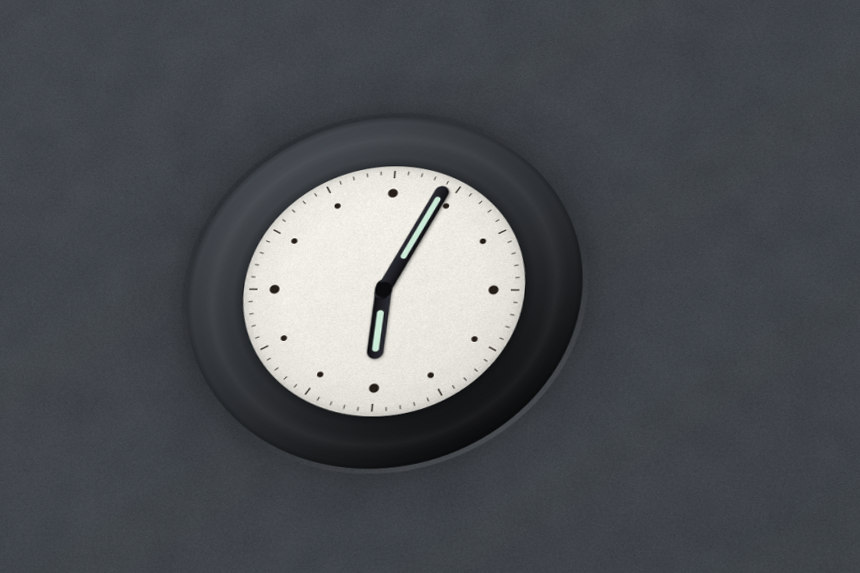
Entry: 6 h 04 min
